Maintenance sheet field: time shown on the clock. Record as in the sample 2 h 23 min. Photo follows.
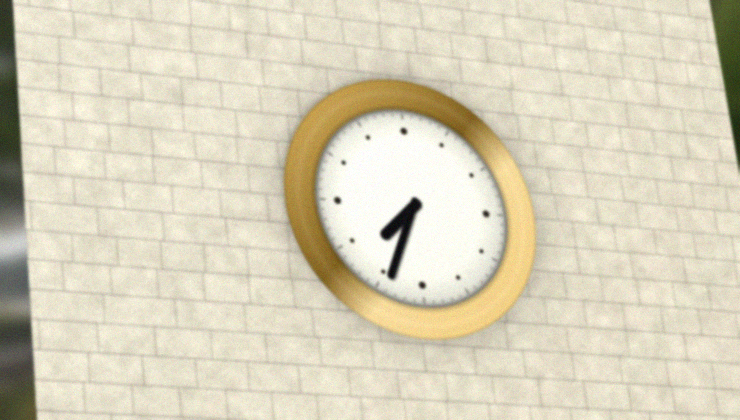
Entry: 7 h 34 min
